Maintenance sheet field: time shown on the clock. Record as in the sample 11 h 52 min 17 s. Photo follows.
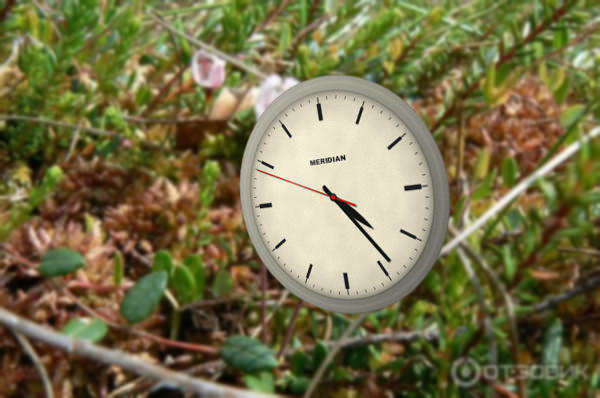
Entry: 4 h 23 min 49 s
